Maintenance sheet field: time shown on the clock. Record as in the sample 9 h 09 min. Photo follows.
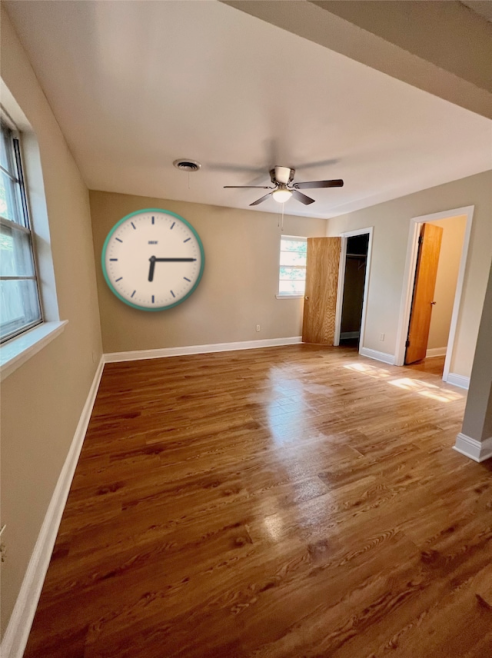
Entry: 6 h 15 min
